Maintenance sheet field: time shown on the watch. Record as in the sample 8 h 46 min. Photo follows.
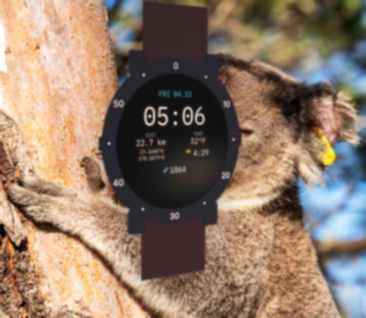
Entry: 5 h 06 min
